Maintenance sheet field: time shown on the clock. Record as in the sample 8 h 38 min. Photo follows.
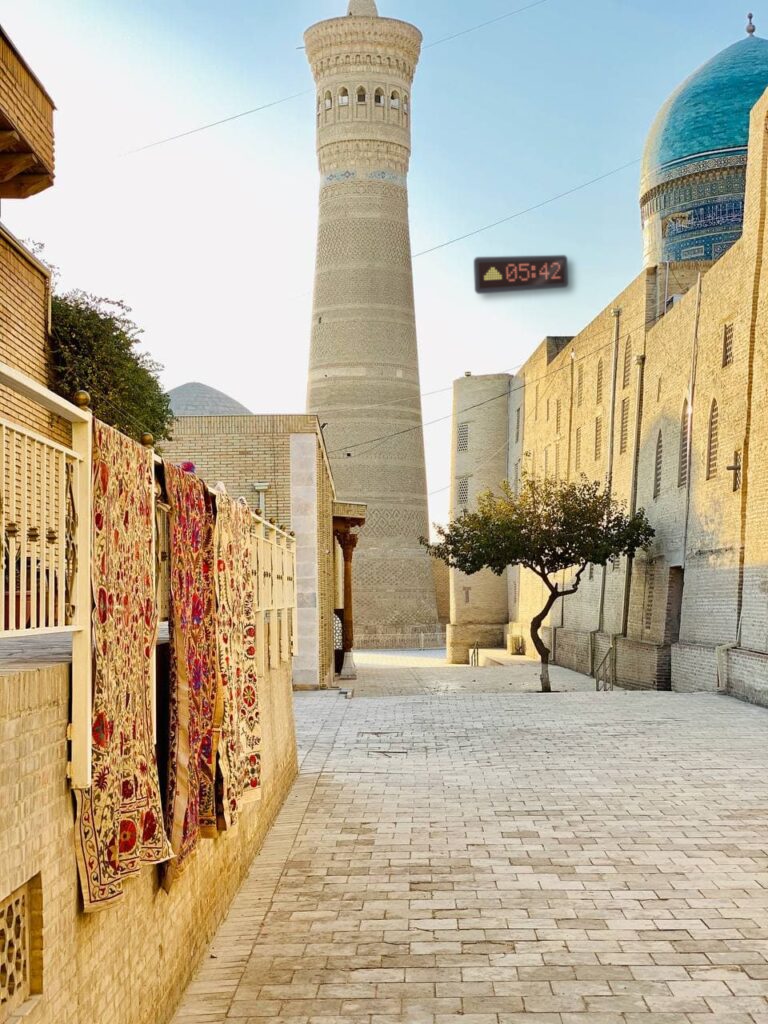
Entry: 5 h 42 min
